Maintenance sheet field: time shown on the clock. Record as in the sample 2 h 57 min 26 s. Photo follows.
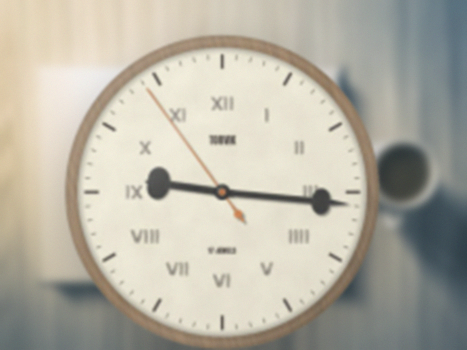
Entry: 9 h 15 min 54 s
